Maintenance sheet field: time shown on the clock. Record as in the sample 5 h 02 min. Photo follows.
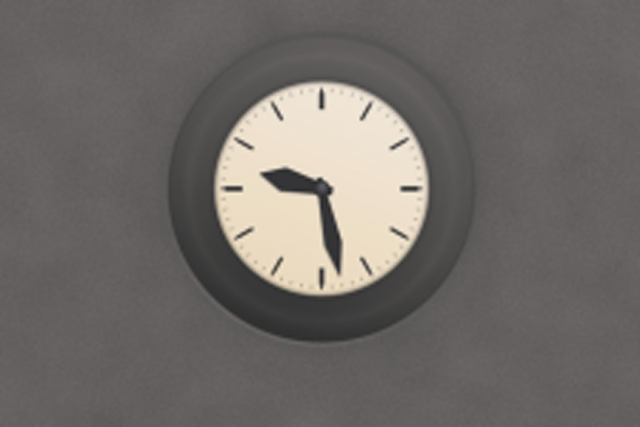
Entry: 9 h 28 min
